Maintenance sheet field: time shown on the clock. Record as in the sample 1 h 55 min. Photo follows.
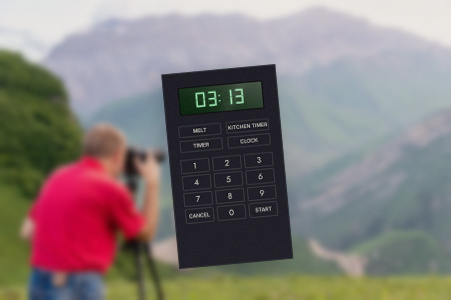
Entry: 3 h 13 min
